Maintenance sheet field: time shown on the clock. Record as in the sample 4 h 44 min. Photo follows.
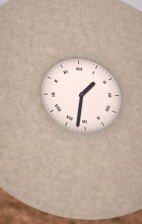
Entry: 1 h 32 min
